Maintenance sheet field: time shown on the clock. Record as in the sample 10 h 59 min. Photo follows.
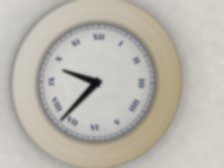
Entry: 9 h 37 min
